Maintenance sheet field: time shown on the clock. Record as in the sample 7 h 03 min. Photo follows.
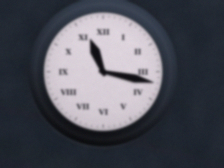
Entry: 11 h 17 min
